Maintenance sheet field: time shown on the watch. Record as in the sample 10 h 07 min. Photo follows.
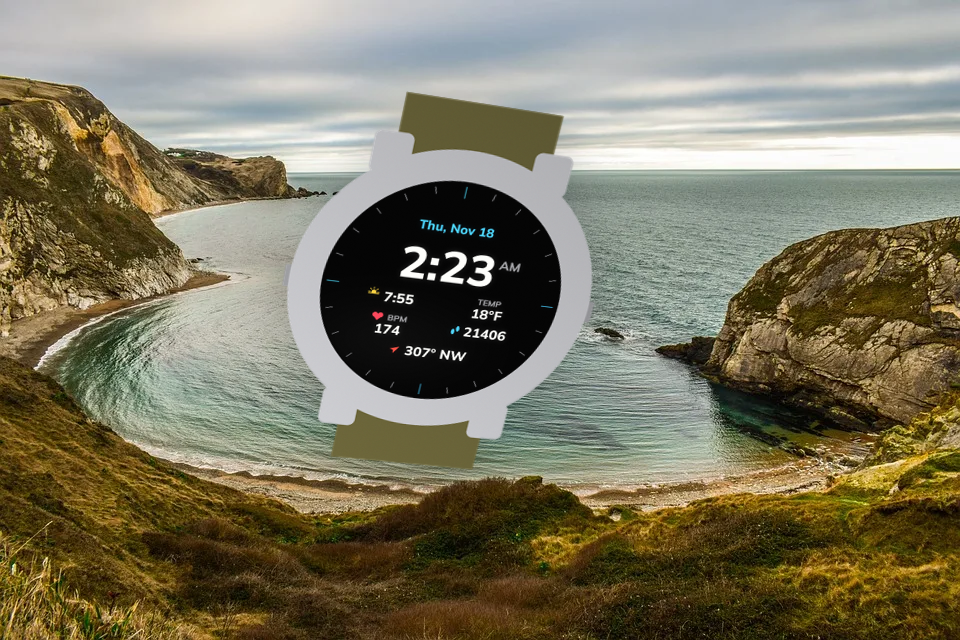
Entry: 2 h 23 min
